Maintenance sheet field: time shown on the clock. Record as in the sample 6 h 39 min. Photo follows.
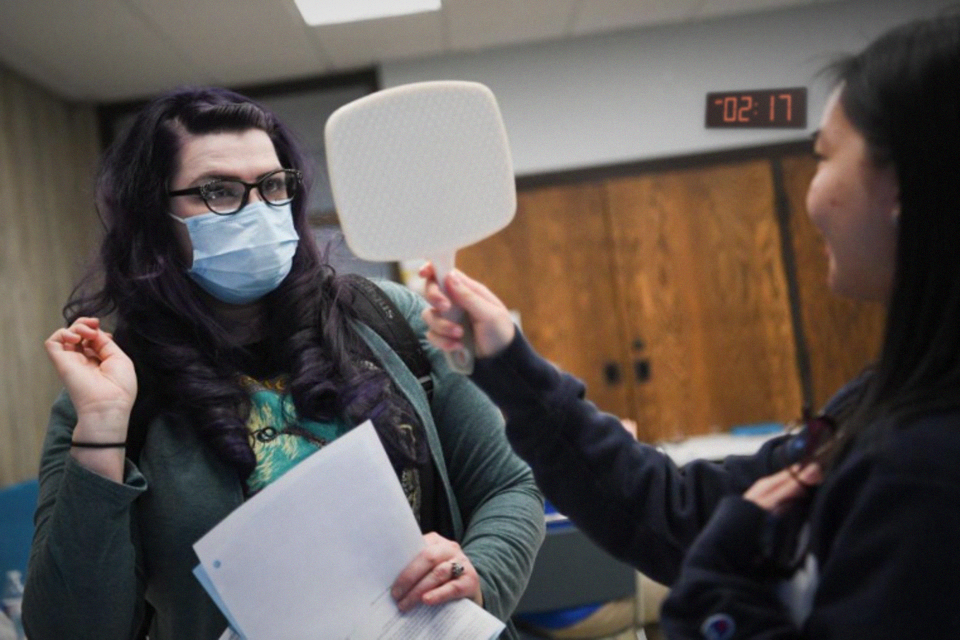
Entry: 2 h 17 min
